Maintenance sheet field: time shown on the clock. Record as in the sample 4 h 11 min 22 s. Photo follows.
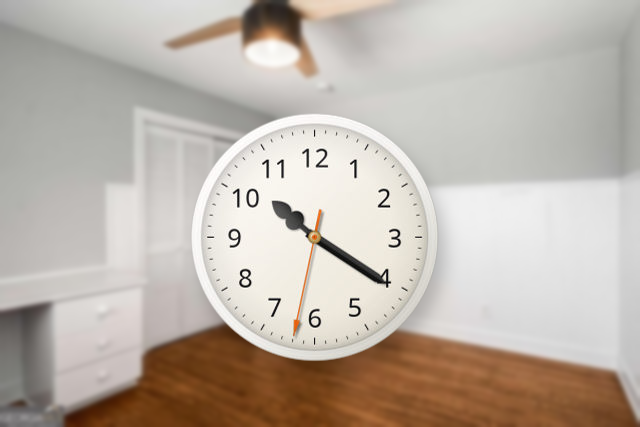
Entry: 10 h 20 min 32 s
